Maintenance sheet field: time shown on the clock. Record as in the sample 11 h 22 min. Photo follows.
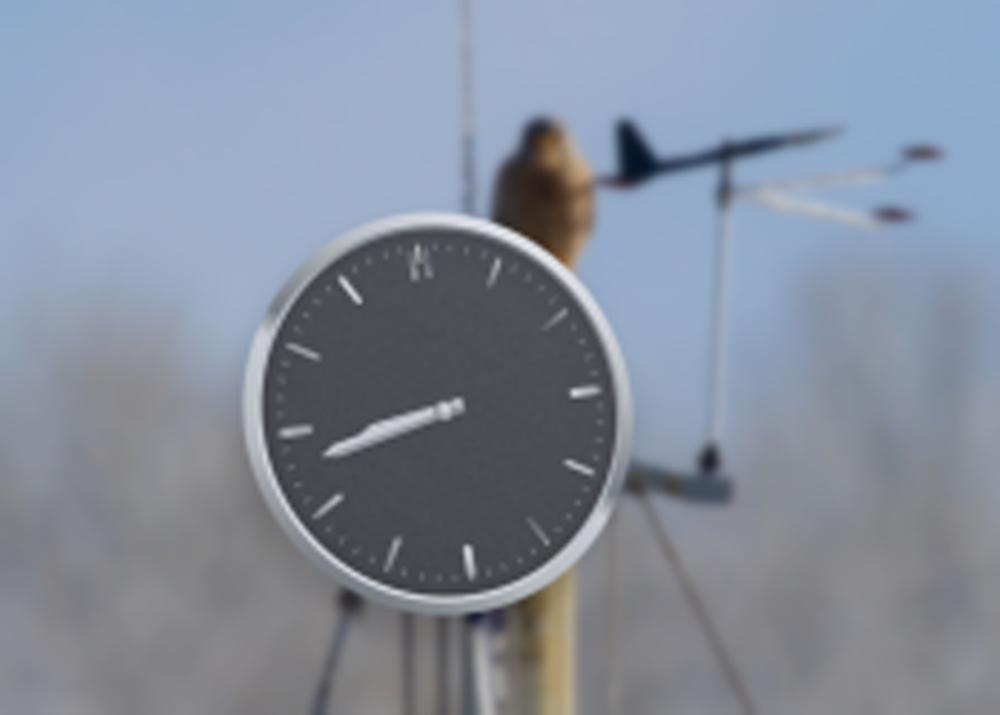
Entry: 8 h 43 min
